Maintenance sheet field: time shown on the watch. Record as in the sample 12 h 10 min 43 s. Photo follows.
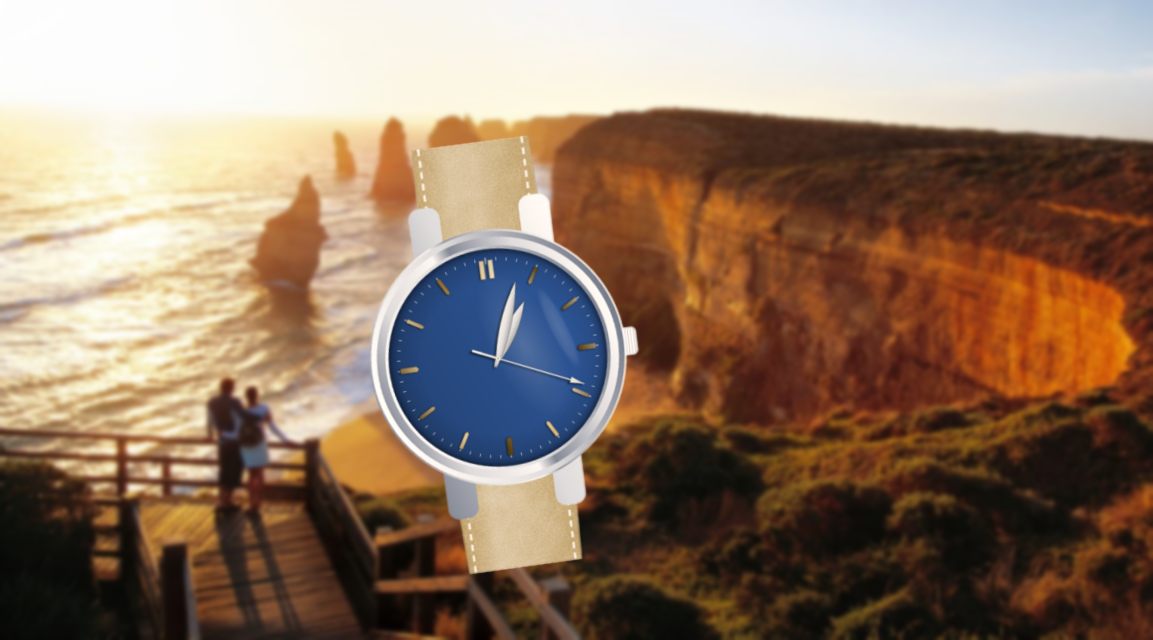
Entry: 1 h 03 min 19 s
